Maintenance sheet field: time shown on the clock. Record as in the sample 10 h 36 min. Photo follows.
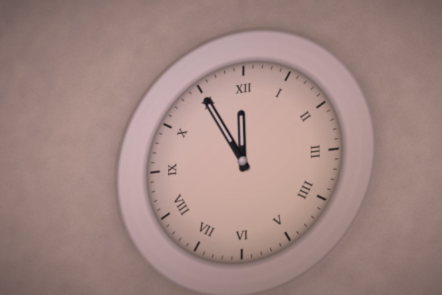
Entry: 11 h 55 min
